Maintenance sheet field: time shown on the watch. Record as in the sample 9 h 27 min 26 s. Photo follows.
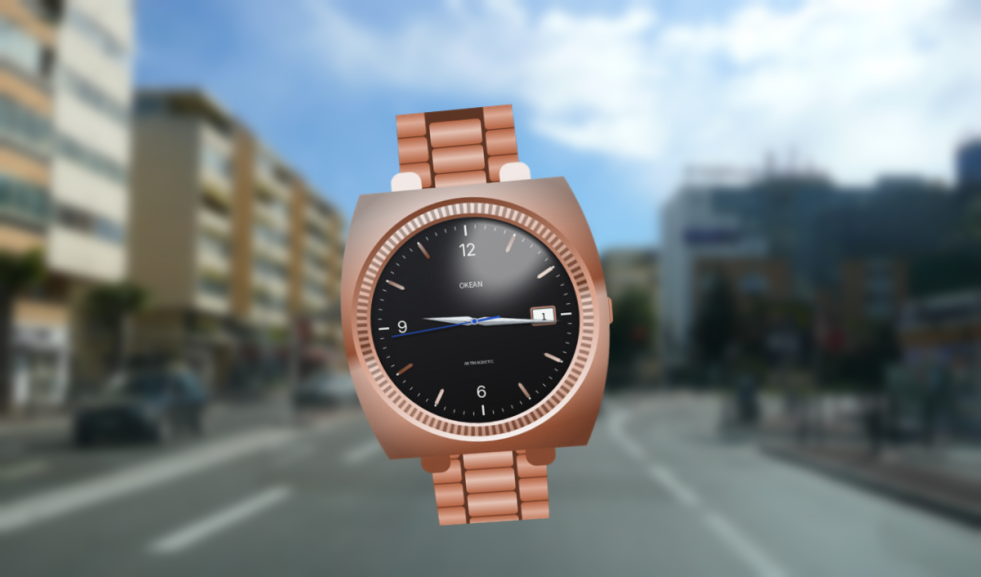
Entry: 9 h 15 min 44 s
